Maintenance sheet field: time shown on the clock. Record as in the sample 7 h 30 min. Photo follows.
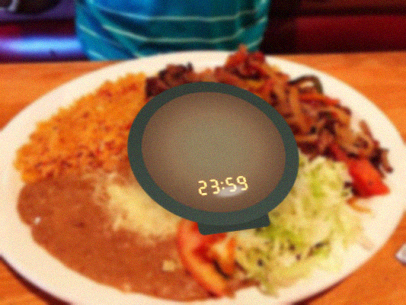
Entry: 23 h 59 min
